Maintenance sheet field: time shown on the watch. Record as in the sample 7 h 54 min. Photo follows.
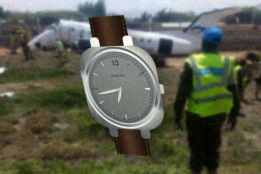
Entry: 6 h 43 min
